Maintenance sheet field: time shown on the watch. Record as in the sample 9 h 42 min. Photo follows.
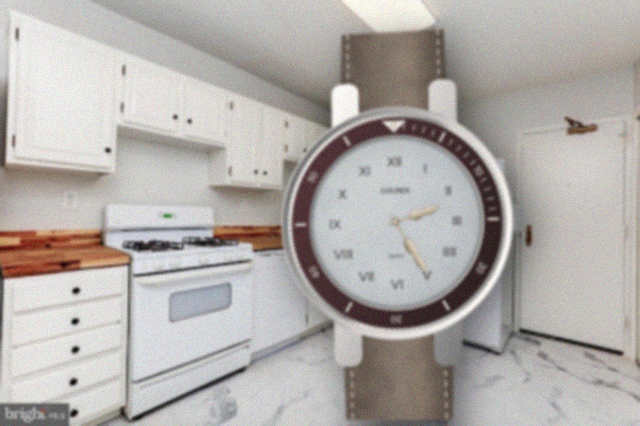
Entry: 2 h 25 min
